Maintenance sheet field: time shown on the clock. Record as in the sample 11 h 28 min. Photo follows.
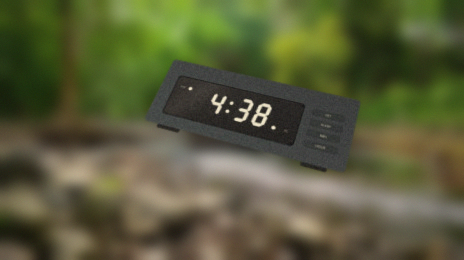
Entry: 4 h 38 min
